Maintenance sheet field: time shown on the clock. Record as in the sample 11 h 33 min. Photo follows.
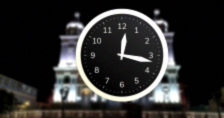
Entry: 12 h 17 min
